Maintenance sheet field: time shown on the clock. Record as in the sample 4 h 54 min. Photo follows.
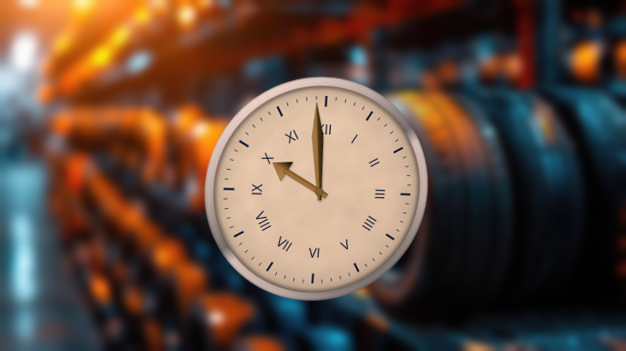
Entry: 9 h 59 min
